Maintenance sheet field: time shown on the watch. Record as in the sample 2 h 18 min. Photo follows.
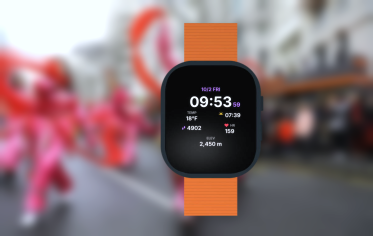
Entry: 9 h 53 min
